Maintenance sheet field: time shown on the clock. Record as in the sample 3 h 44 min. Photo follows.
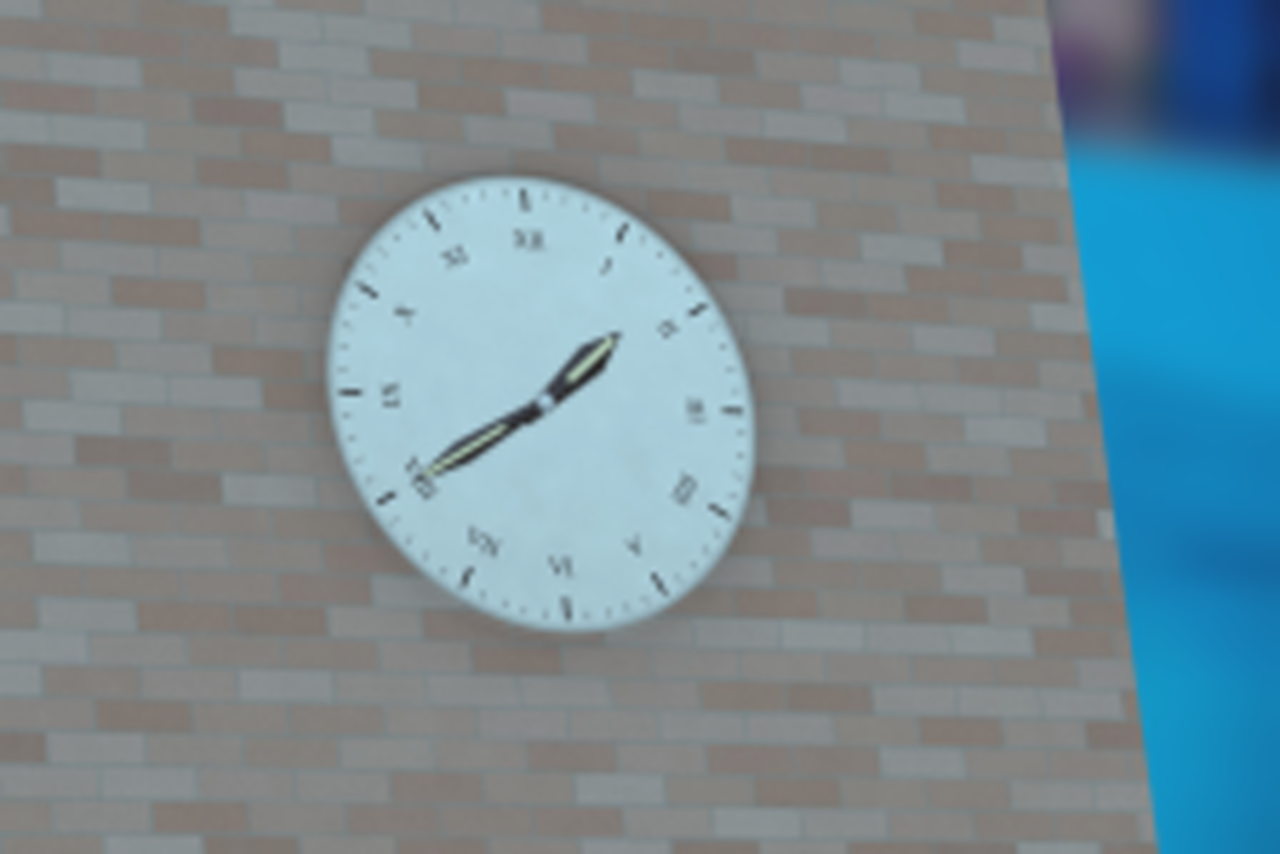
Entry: 1 h 40 min
